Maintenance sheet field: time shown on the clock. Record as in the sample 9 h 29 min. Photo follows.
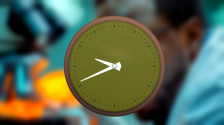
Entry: 9 h 41 min
